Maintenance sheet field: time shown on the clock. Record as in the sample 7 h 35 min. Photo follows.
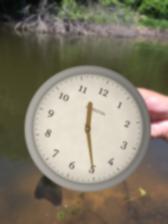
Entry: 11 h 25 min
